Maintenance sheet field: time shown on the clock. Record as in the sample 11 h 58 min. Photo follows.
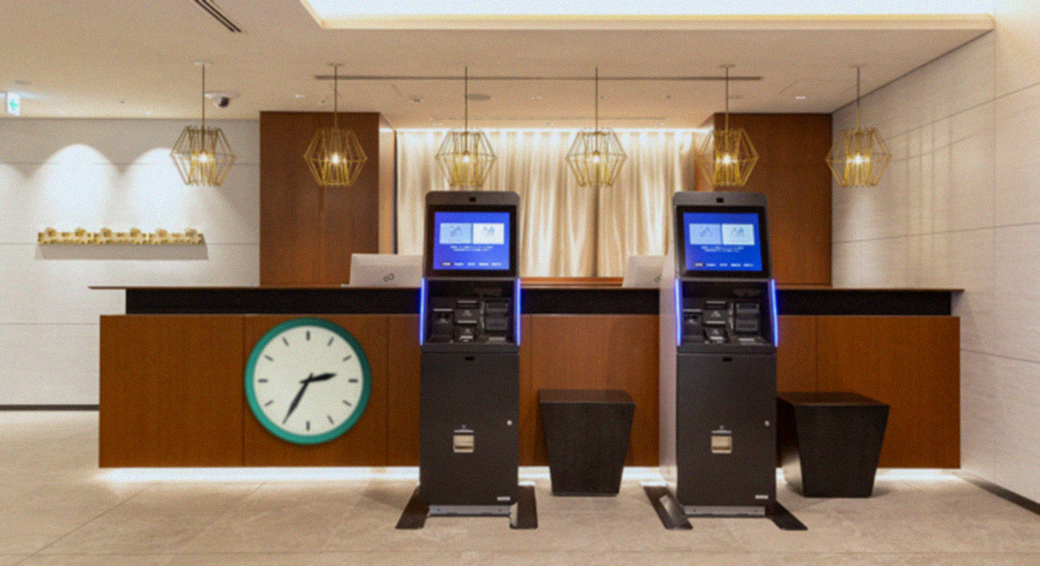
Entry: 2 h 35 min
